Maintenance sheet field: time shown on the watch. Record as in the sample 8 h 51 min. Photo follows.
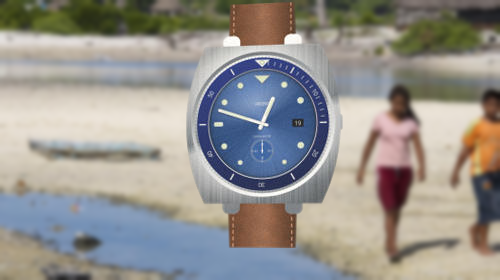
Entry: 12 h 48 min
